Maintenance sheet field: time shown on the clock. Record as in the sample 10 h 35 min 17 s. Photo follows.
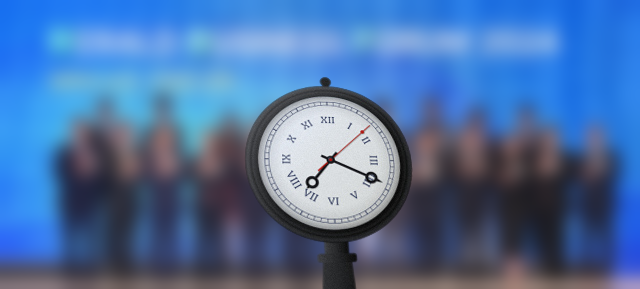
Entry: 7 h 19 min 08 s
